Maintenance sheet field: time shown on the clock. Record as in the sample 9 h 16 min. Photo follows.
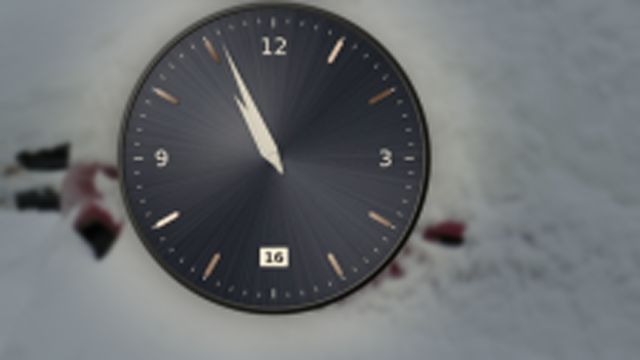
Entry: 10 h 56 min
